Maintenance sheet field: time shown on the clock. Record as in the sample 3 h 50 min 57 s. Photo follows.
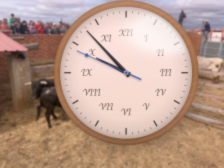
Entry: 9 h 52 min 49 s
